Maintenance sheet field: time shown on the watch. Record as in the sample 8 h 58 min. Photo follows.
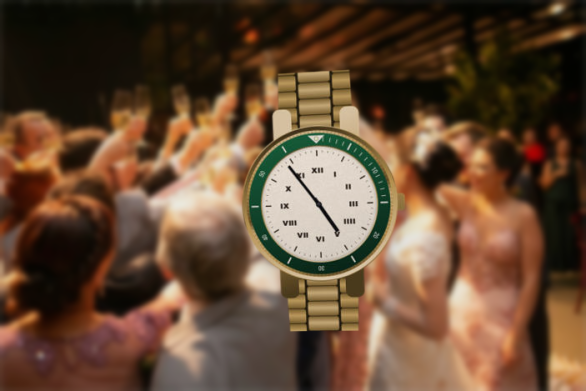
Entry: 4 h 54 min
